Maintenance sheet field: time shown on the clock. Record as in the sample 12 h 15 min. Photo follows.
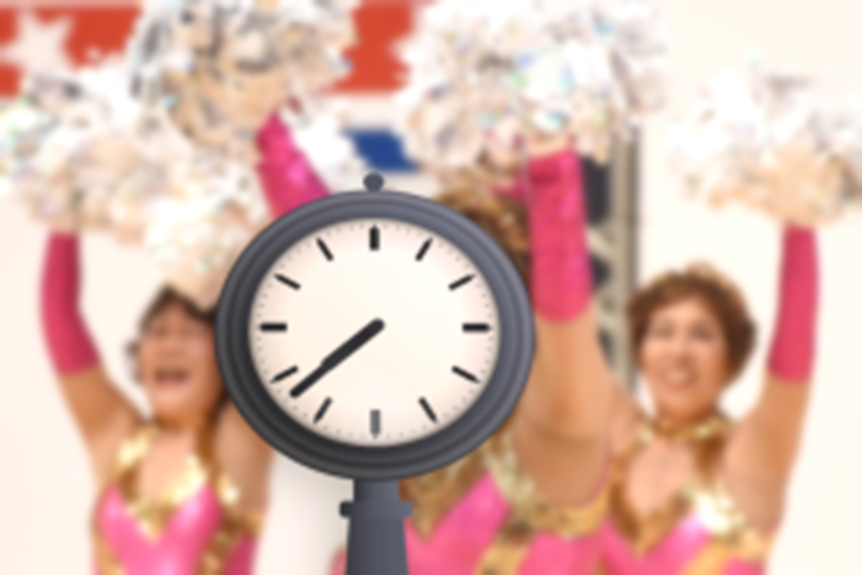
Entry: 7 h 38 min
